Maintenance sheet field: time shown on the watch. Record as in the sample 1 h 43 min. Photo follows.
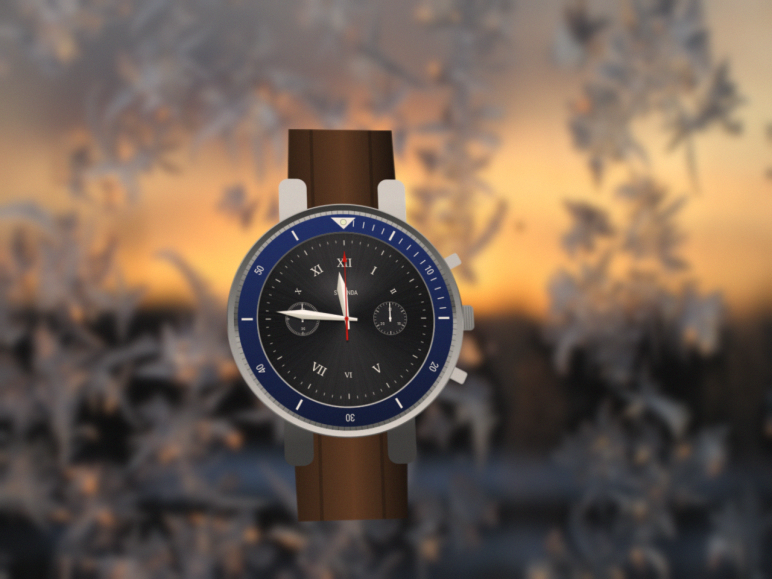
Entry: 11 h 46 min
